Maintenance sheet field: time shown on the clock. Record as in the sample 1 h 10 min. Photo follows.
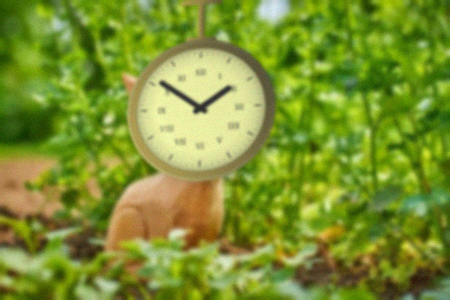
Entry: 1 h 51 min
